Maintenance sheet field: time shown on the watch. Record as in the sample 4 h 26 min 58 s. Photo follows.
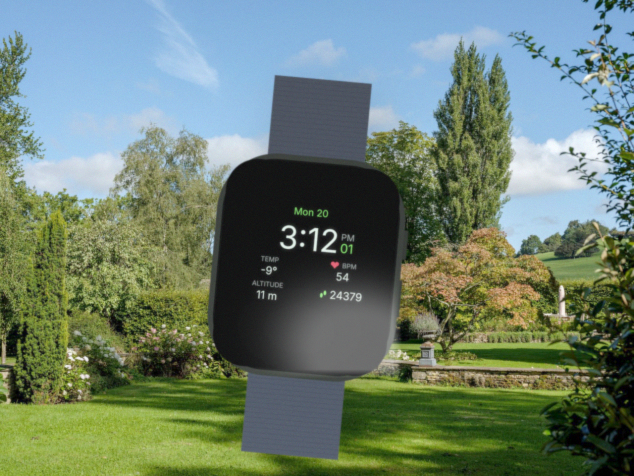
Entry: 3 h 12 min 01 s
